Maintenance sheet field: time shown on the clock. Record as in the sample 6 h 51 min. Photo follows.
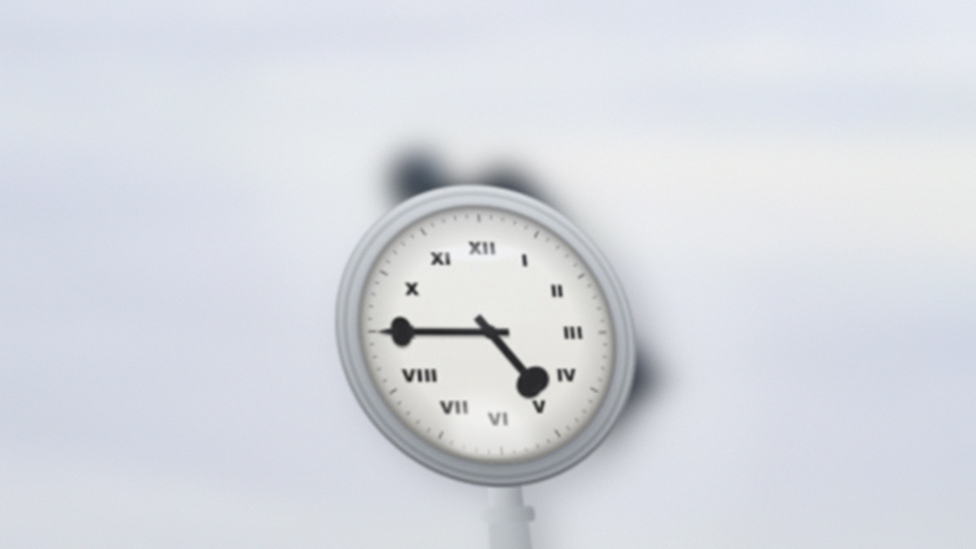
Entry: 4 h 45 min
